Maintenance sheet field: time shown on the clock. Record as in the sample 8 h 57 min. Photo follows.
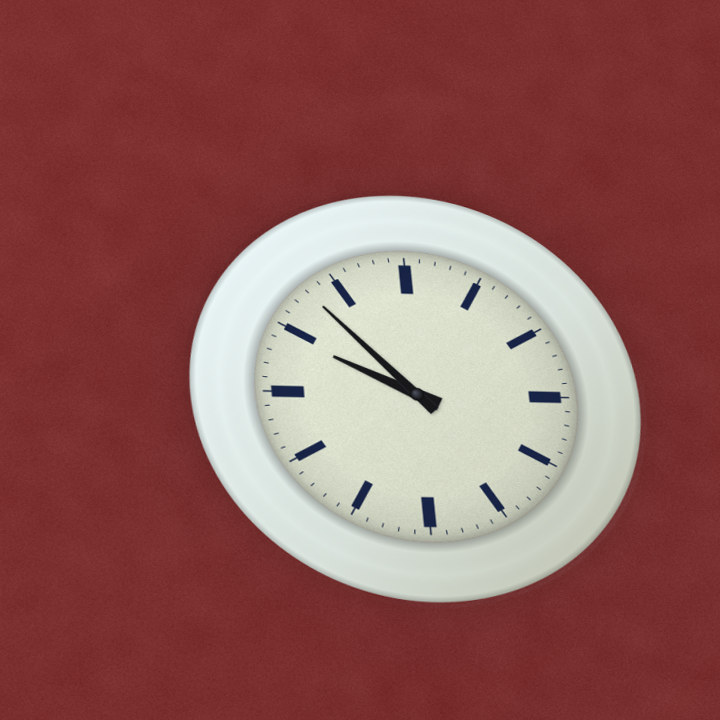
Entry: 9 h 53 min
